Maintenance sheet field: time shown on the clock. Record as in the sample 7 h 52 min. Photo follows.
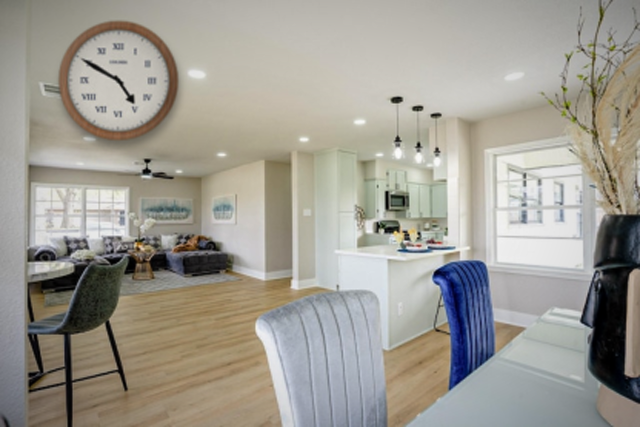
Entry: 4 h 50 min
